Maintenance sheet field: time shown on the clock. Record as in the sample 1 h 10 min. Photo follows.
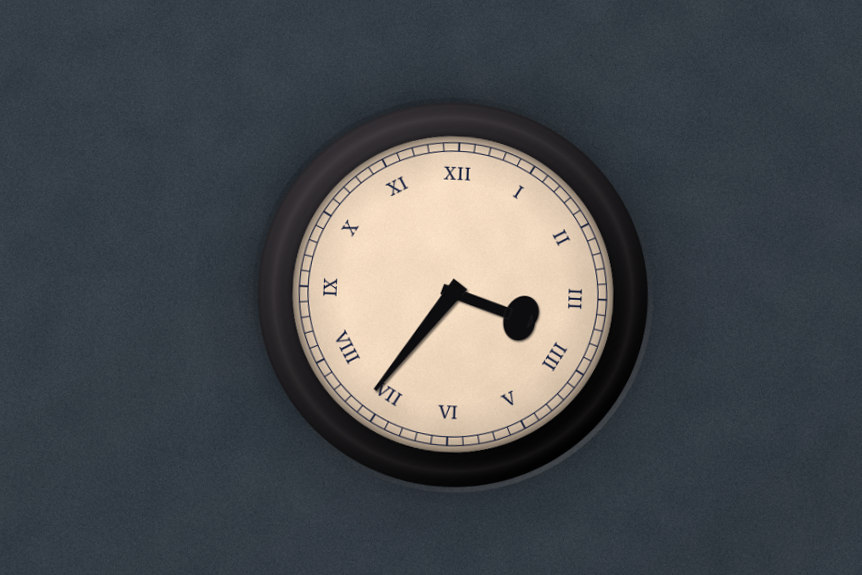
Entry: 3 h 36 min
